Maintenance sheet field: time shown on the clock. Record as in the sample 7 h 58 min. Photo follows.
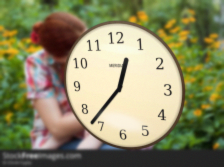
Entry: 12 h 37 min
